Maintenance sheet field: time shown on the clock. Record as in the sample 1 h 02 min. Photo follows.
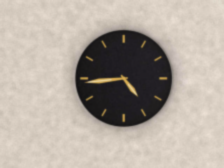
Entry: 4 h 44 min
